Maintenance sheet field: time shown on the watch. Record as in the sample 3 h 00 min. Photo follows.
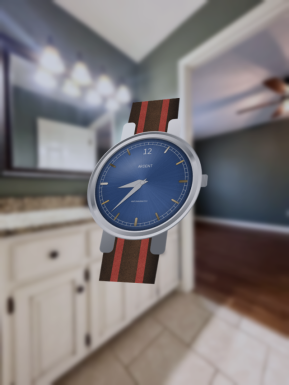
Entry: 8 h 37 min
